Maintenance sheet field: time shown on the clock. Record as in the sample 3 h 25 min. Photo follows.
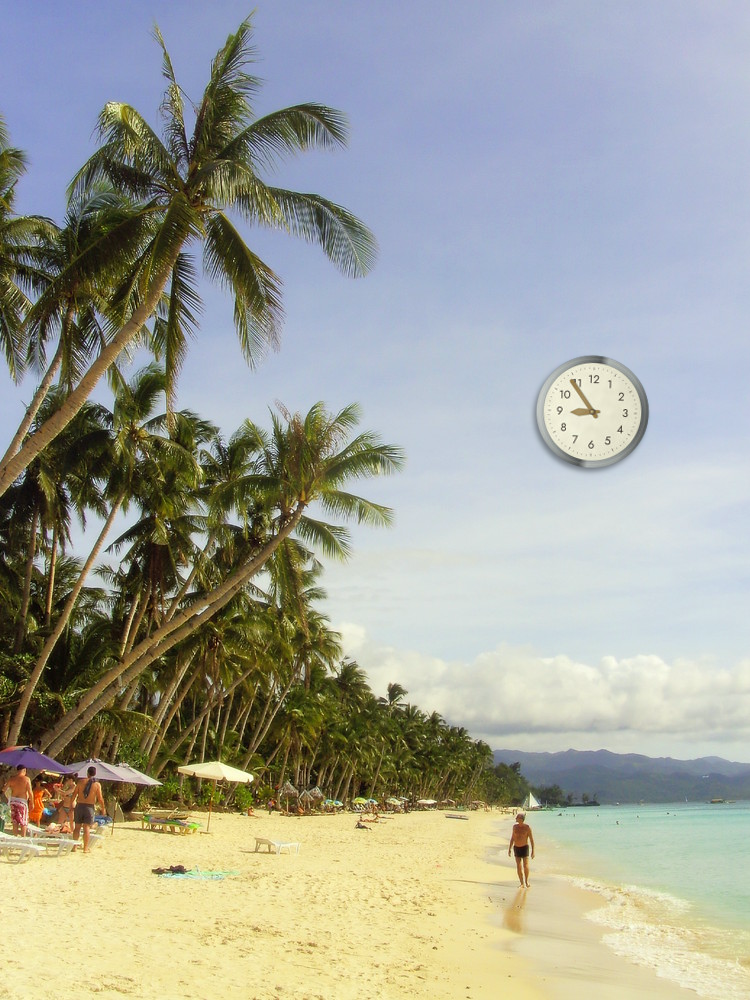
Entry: 8 h 54 min
